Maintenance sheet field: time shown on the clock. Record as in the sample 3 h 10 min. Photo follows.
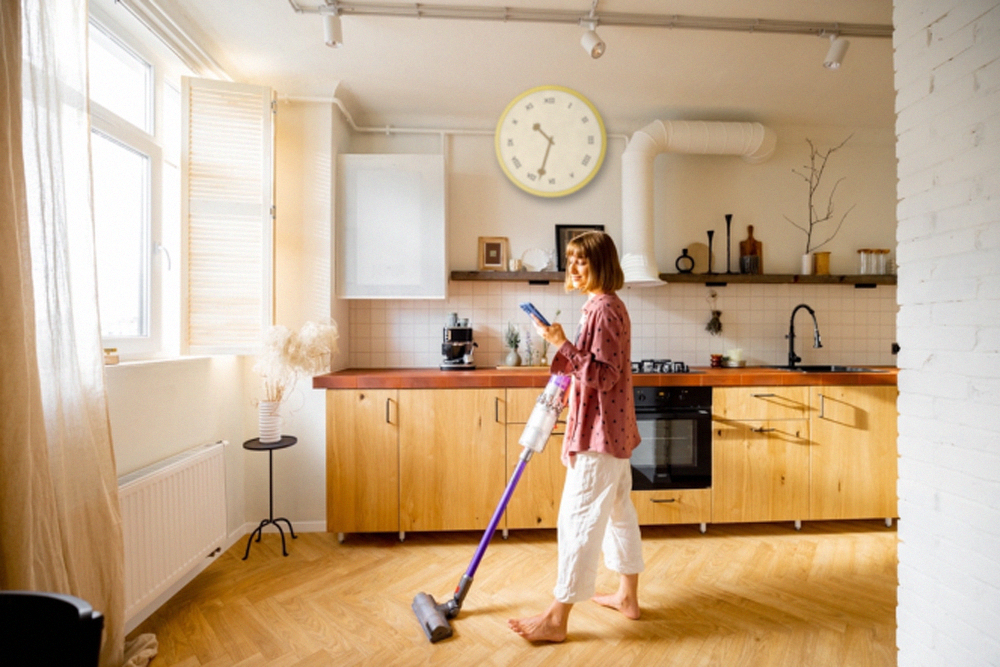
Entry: 10 h 33 min
